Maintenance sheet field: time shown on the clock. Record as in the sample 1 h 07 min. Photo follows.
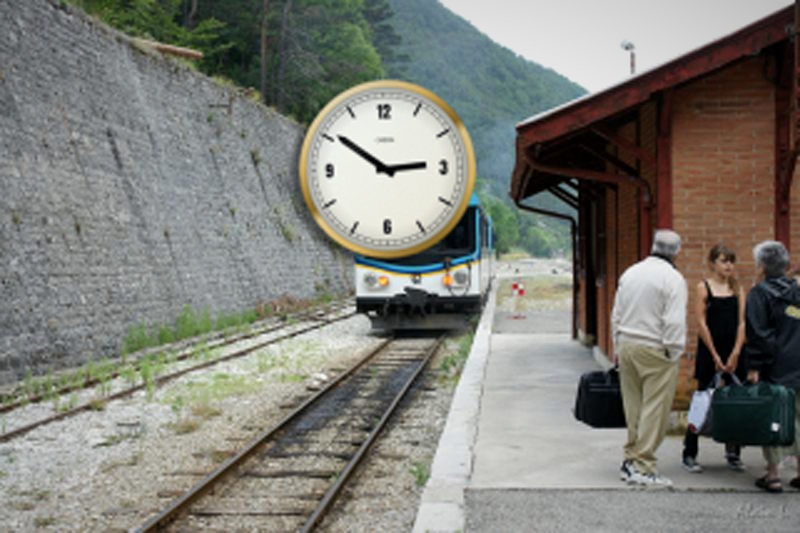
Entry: 2 h 51 min
